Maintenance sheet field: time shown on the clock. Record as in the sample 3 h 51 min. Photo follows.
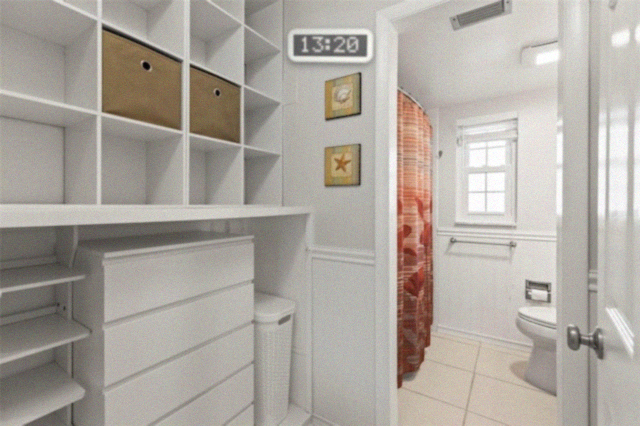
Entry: 13 h 20 min
